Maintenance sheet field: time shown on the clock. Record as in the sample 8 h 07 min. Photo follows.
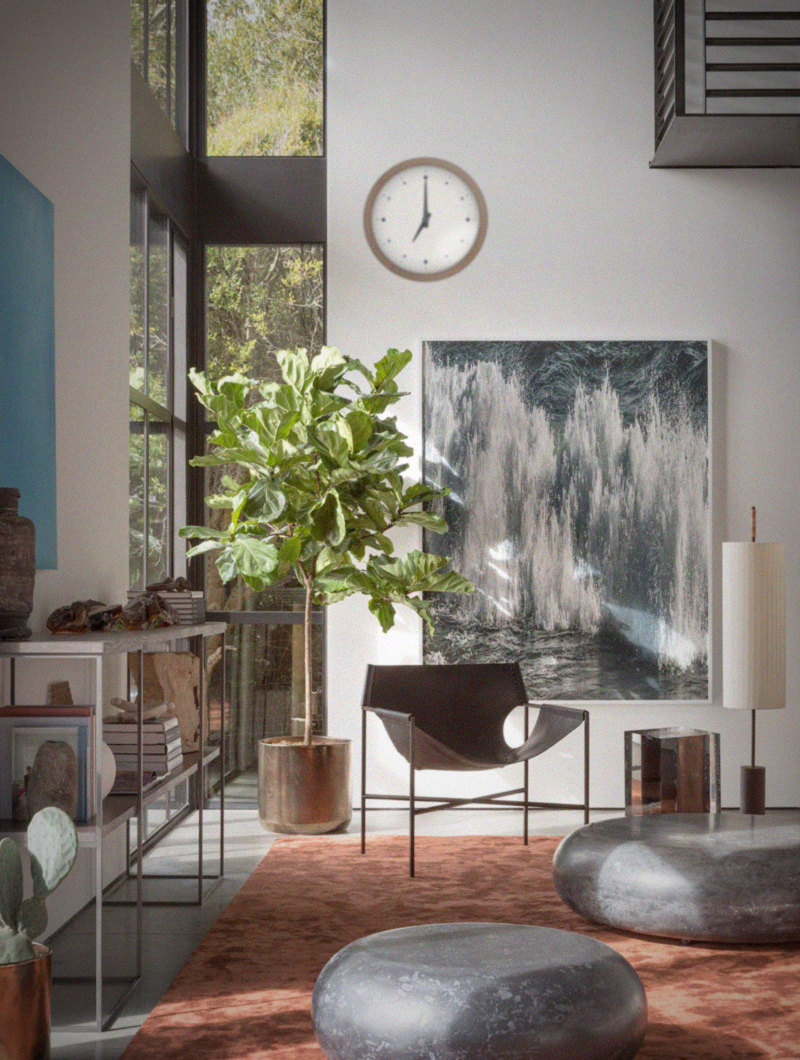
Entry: 7 h 00 min
